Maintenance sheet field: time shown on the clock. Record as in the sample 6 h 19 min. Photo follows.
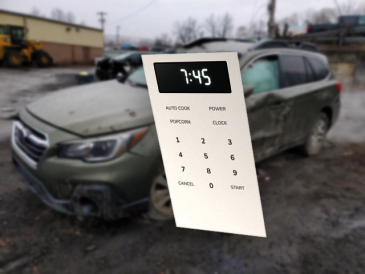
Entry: 7 h 45 min
